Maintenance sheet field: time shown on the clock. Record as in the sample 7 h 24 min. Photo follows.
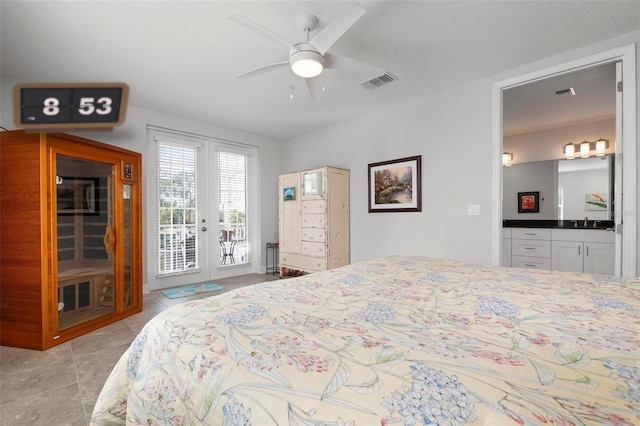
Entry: 8 h 53 min
